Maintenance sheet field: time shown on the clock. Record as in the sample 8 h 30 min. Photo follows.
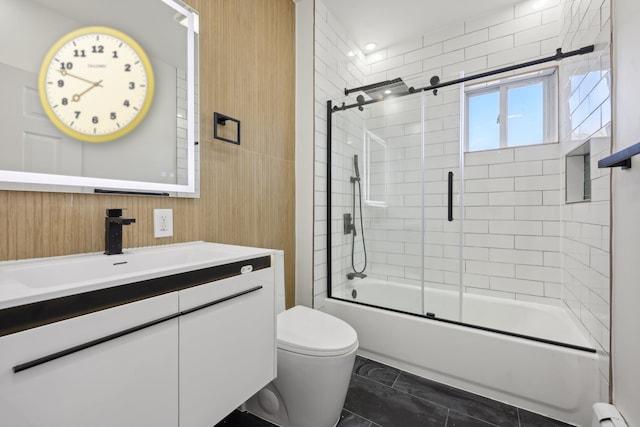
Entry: 7 h 48 min
